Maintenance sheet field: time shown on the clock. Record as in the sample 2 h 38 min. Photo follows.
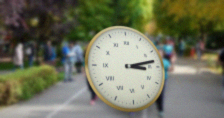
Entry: 3 h 13 min
